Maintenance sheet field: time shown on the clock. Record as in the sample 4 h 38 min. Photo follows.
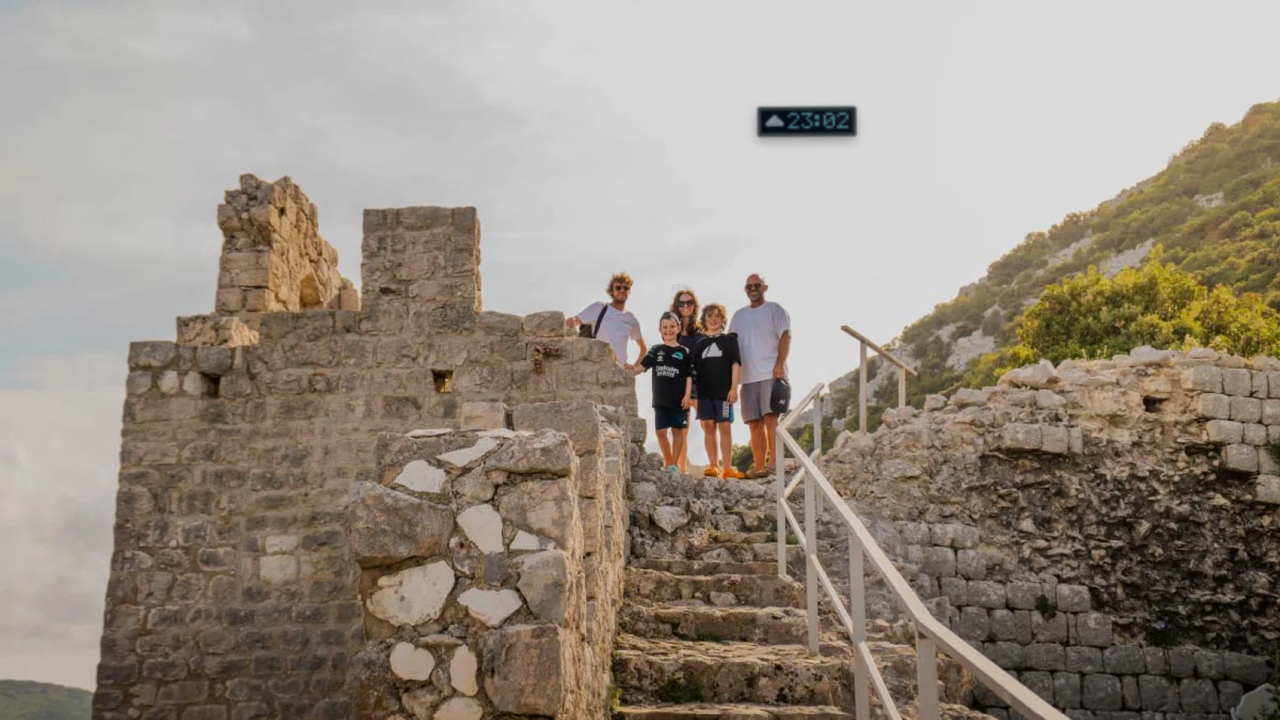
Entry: 23 h 02 min
